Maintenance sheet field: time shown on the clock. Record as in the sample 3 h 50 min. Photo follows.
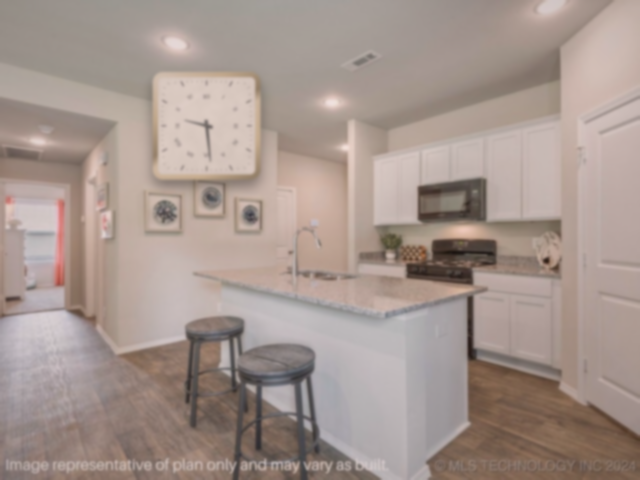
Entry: 9 h 29 min
